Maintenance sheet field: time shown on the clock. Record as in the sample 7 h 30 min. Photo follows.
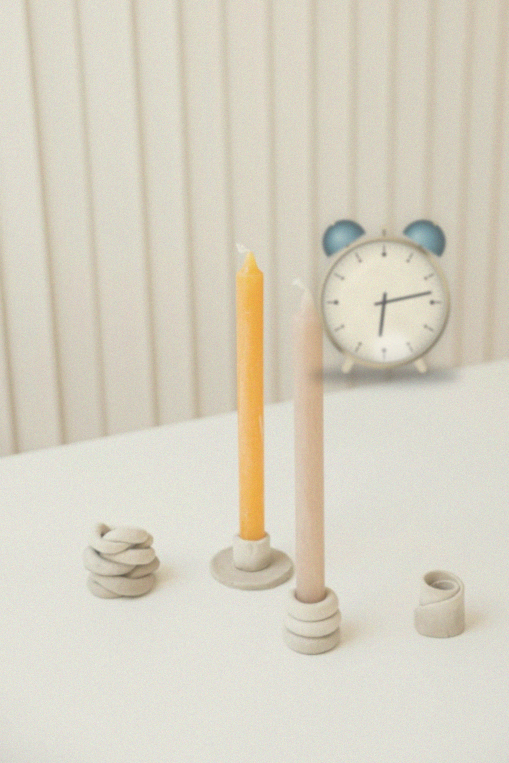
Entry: 6 h 13 min
